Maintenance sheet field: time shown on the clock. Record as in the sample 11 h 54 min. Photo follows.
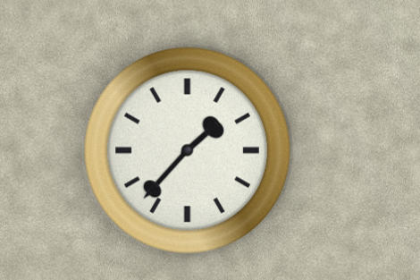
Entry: 1 h 37 min
